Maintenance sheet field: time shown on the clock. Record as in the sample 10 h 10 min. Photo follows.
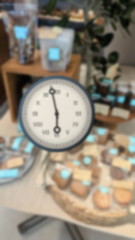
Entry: 5 h 58 min
